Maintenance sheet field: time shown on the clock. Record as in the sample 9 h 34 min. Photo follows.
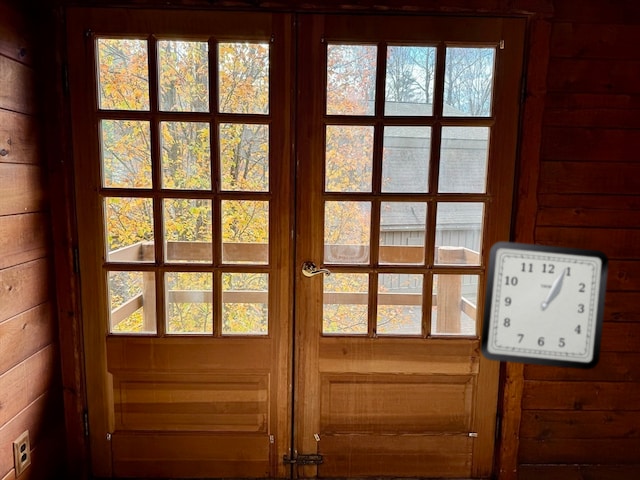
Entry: 1 h 04 min
